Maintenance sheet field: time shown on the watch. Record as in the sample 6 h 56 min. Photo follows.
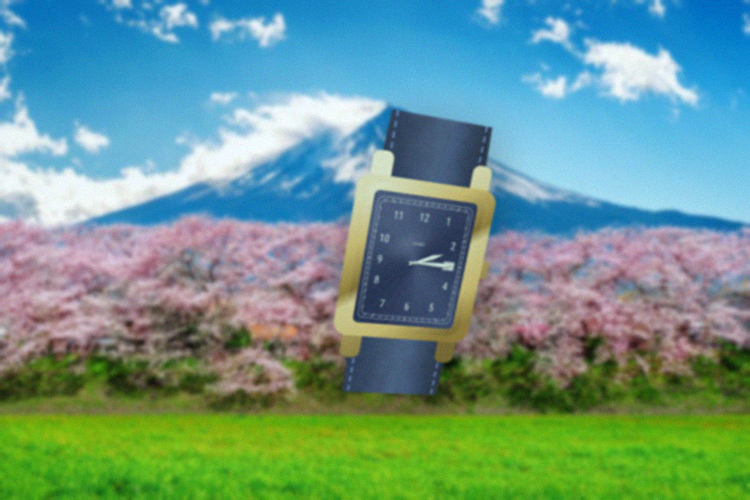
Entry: 2 h 15 min
